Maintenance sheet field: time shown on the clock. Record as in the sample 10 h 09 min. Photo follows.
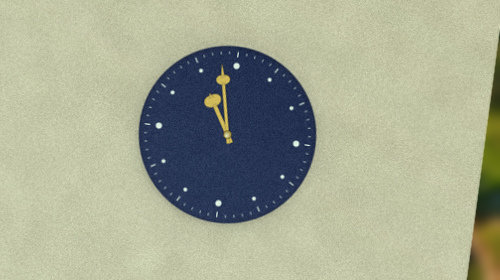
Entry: 10 h 58 min
